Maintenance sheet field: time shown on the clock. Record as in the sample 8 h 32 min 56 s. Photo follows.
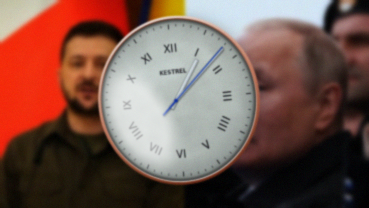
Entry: 1 h 08 min 08 s
